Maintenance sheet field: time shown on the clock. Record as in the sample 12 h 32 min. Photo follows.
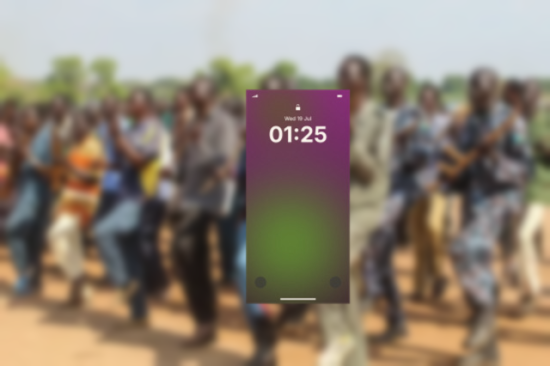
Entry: 1 h 25 min
